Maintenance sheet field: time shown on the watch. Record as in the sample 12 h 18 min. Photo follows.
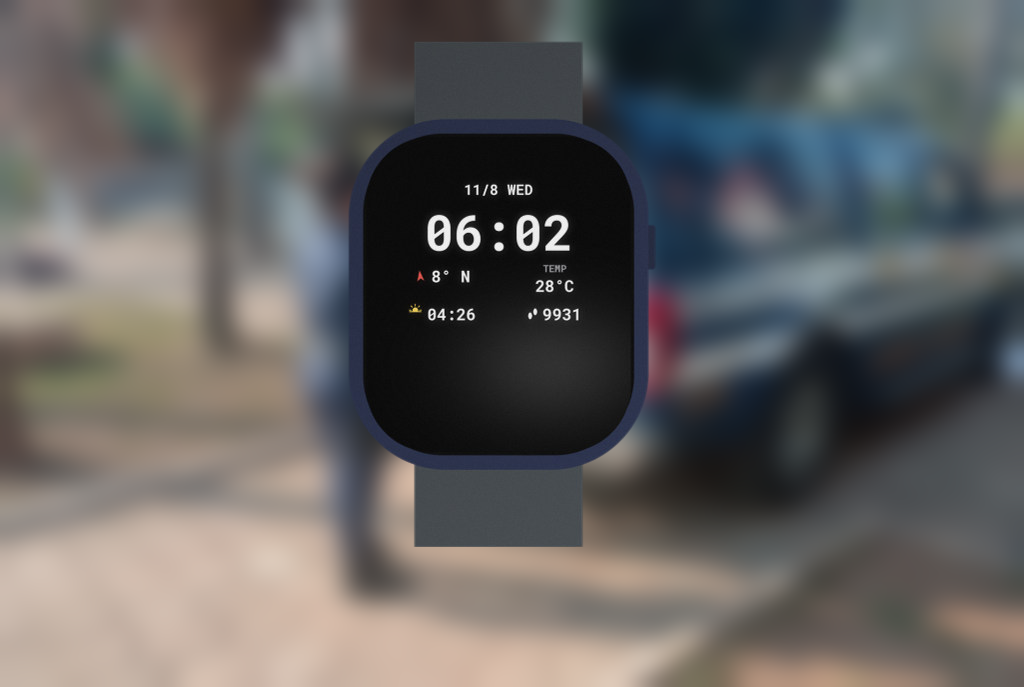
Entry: 6 h 02 min
